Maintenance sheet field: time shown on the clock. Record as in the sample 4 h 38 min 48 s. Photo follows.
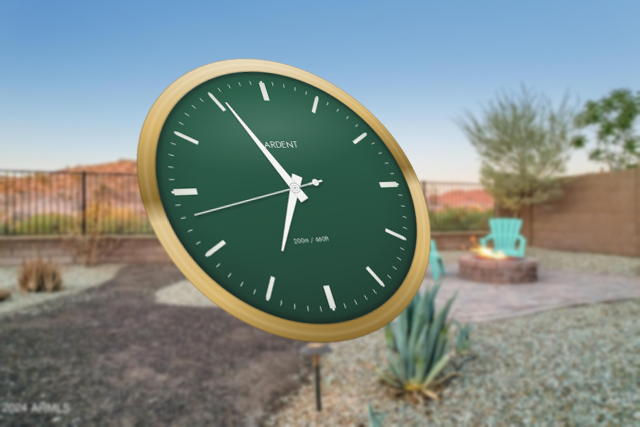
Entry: 6 h 55 min 43 s
